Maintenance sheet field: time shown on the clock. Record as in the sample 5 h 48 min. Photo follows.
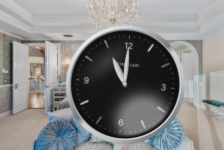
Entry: 11 h 00 min
